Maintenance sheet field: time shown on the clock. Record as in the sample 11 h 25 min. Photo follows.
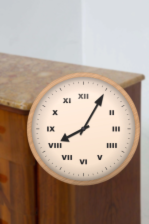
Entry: 8 h 05 min
